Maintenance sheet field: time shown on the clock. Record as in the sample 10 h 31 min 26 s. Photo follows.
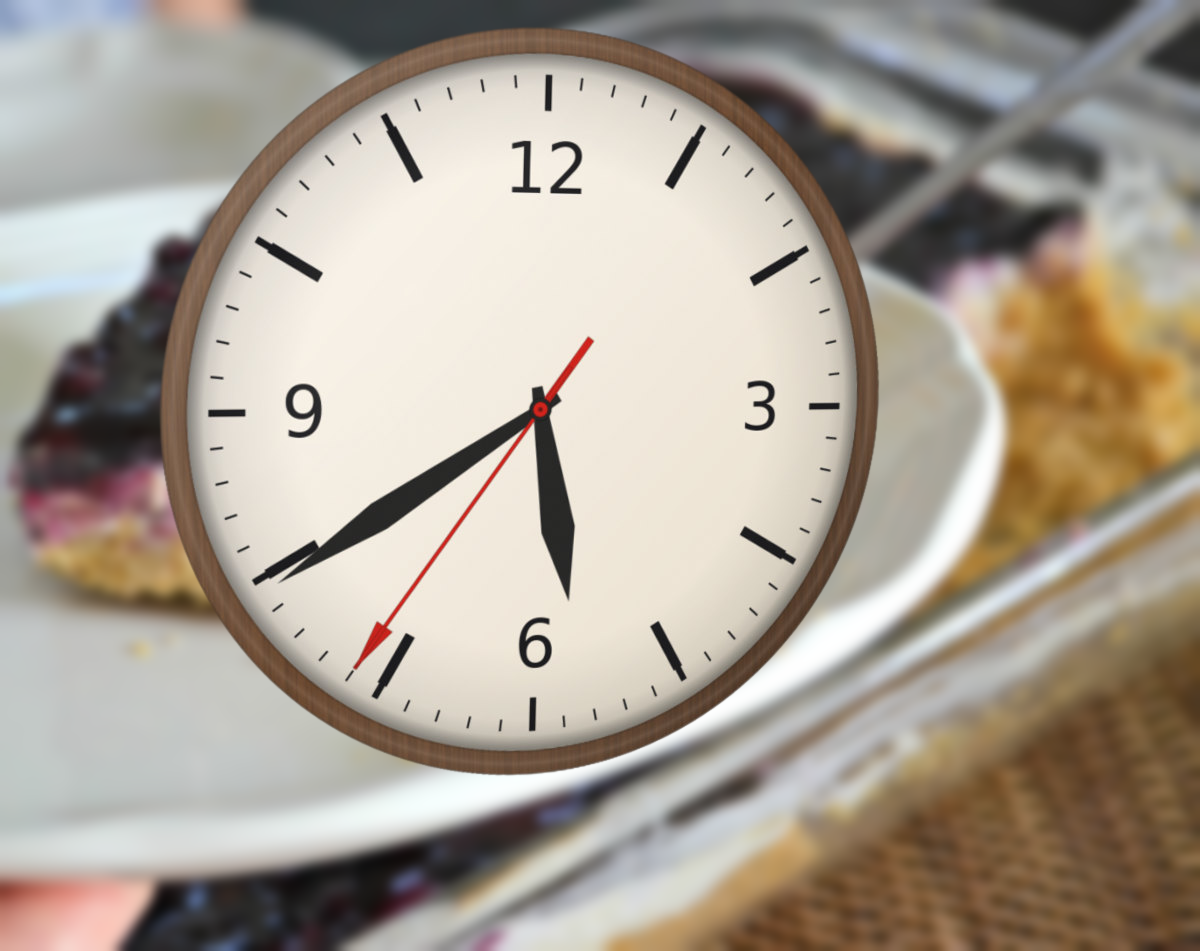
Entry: 5 h 39 min 36 s
